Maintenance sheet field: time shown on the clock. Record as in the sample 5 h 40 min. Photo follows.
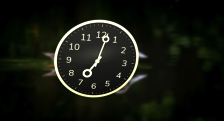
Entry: 7 h 02 min
